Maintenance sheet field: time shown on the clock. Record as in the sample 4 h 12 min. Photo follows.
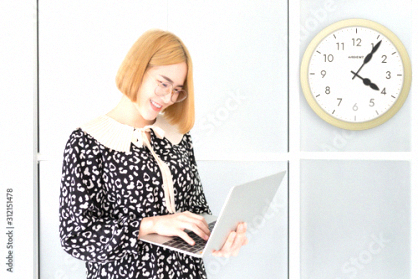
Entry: 4 h 06 min
